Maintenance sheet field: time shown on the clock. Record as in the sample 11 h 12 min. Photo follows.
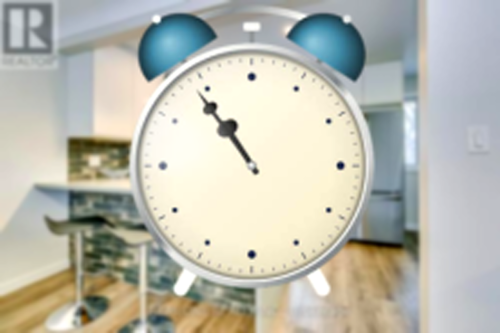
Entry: 10 h 54 min
